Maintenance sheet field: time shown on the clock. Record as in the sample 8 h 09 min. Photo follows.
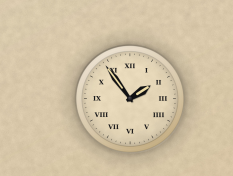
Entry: 1 h 54 min
